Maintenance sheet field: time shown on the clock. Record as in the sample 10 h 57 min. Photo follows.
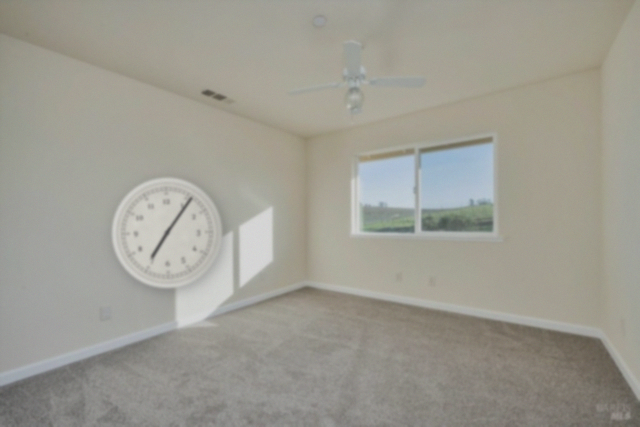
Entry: 7 h 06 min
